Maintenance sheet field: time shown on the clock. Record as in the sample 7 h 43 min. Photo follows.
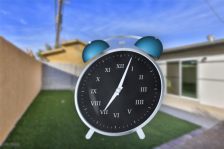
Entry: 7 h 03 min
